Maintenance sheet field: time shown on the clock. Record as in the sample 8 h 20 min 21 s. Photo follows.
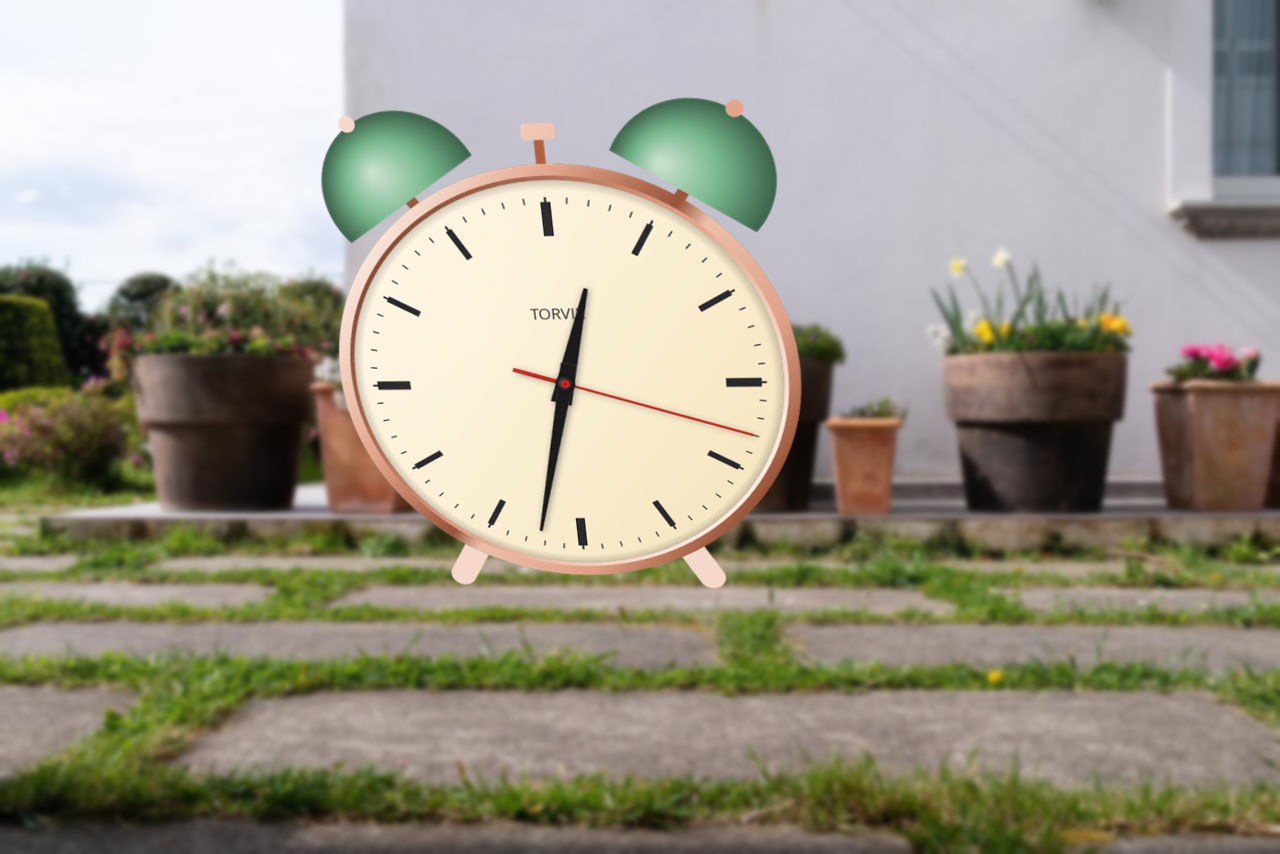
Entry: 12 h 32 min 18 s
